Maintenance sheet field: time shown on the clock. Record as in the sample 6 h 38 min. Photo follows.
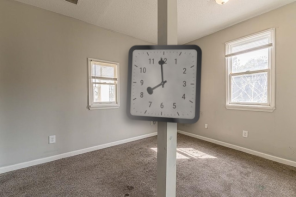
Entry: 7 h 59 min
